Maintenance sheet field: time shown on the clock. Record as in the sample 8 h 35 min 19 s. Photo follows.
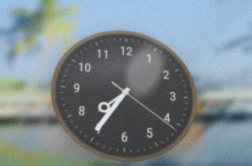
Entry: 7 h 35 min 21 s
